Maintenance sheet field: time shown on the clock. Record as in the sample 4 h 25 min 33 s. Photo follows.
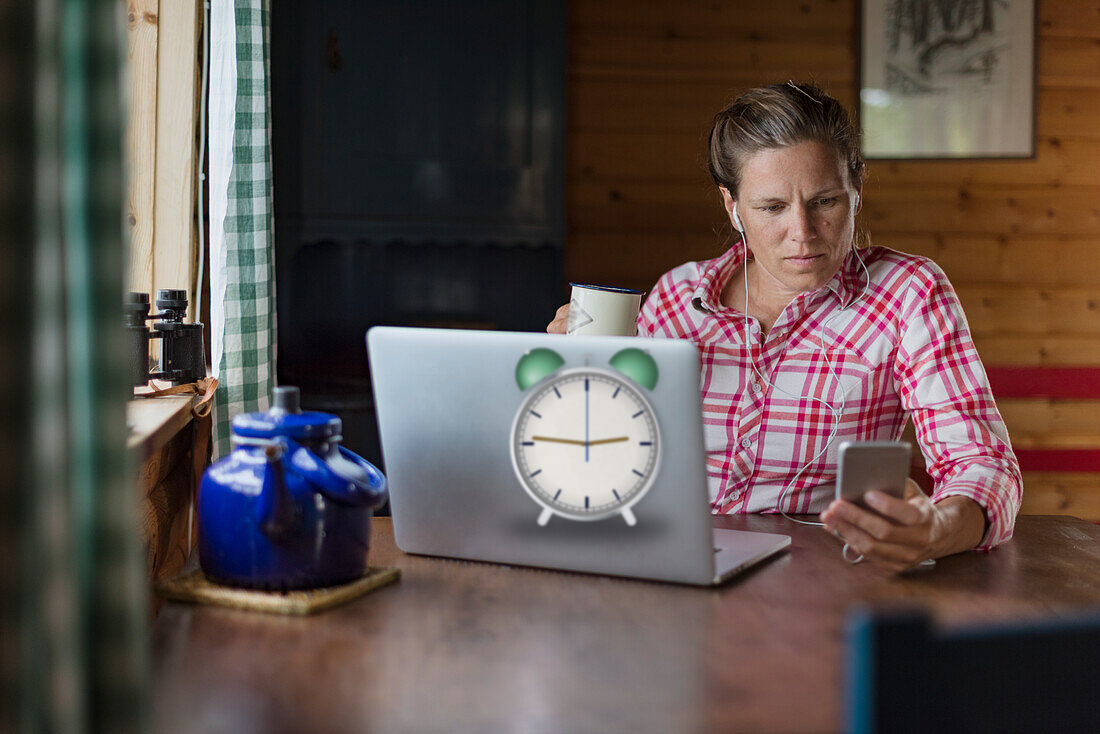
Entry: 2 h 46 min 00 s
